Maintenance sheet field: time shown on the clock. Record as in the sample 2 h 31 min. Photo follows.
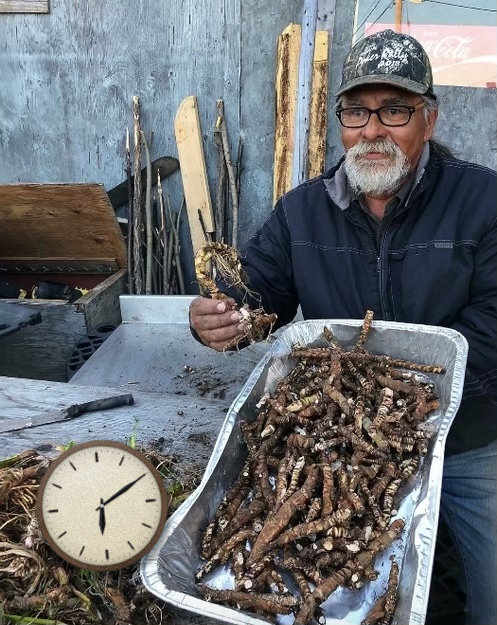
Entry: 6 h 10 min
